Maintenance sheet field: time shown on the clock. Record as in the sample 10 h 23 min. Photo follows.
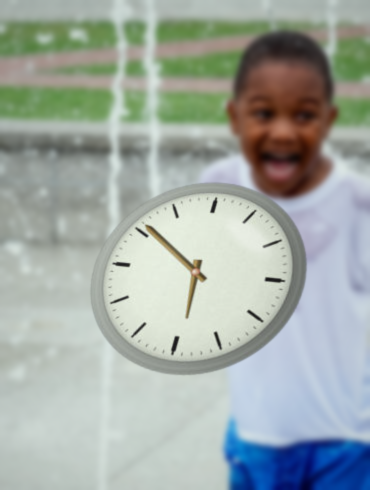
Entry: 5 h 51 min
